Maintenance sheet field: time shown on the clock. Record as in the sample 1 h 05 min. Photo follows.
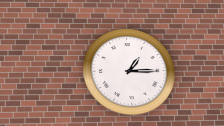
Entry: 1 h 15 min
